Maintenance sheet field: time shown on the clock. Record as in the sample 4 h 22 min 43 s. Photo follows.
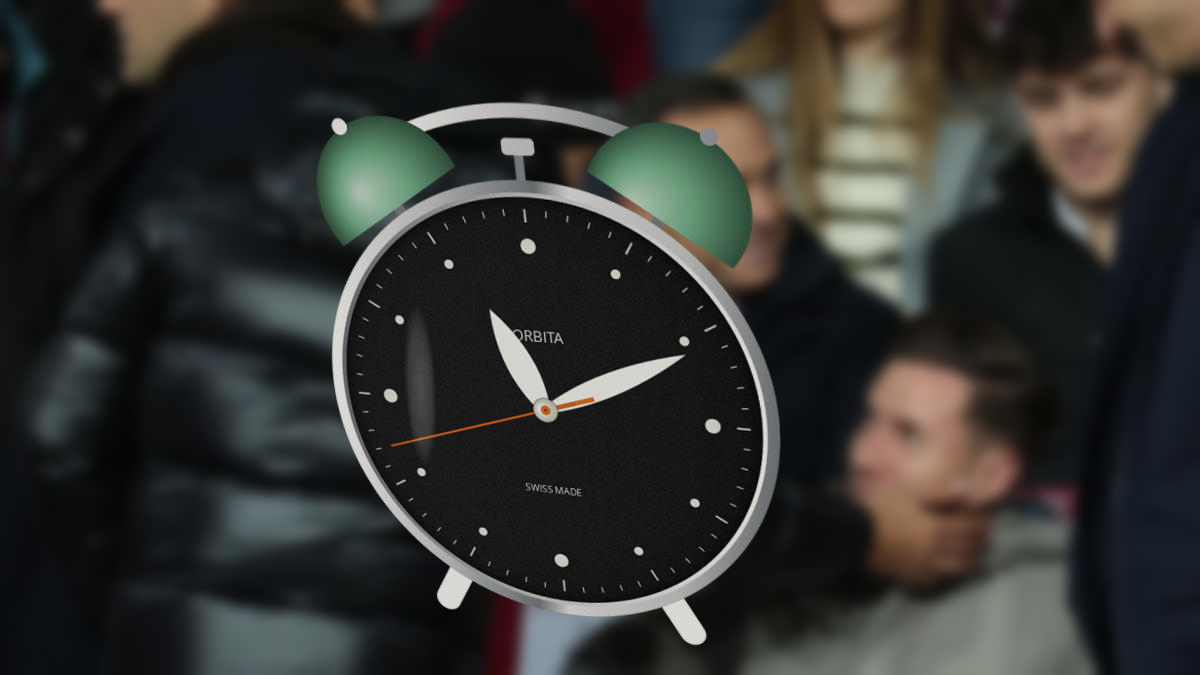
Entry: 11 h 10 min 42 s
